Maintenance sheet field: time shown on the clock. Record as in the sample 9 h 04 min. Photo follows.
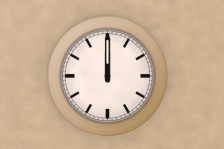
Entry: 12 h 00 min
